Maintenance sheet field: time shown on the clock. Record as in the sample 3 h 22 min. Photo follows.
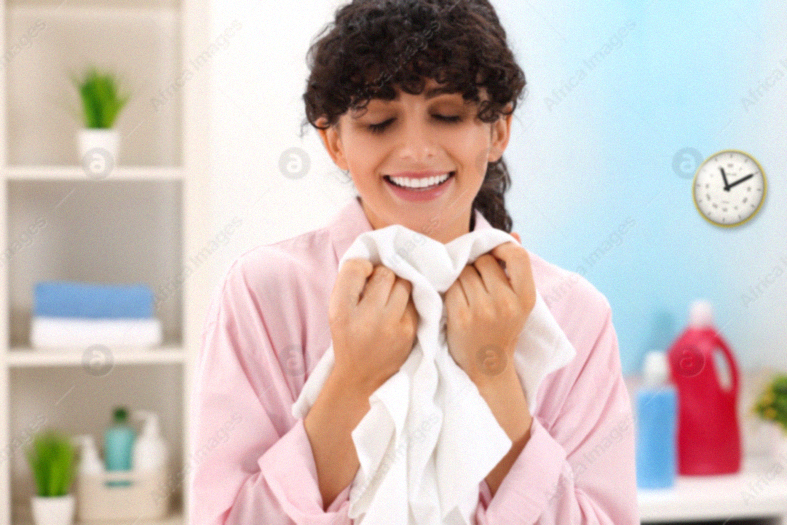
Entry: 11 h 10 min
